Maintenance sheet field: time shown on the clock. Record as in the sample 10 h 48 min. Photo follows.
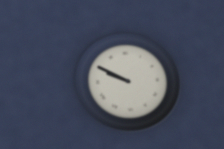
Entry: 9 h 50 min
